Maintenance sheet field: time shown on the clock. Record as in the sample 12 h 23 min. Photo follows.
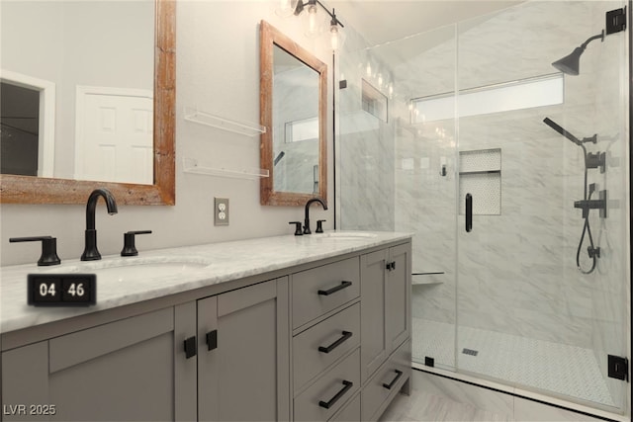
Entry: 4 h 46 min
